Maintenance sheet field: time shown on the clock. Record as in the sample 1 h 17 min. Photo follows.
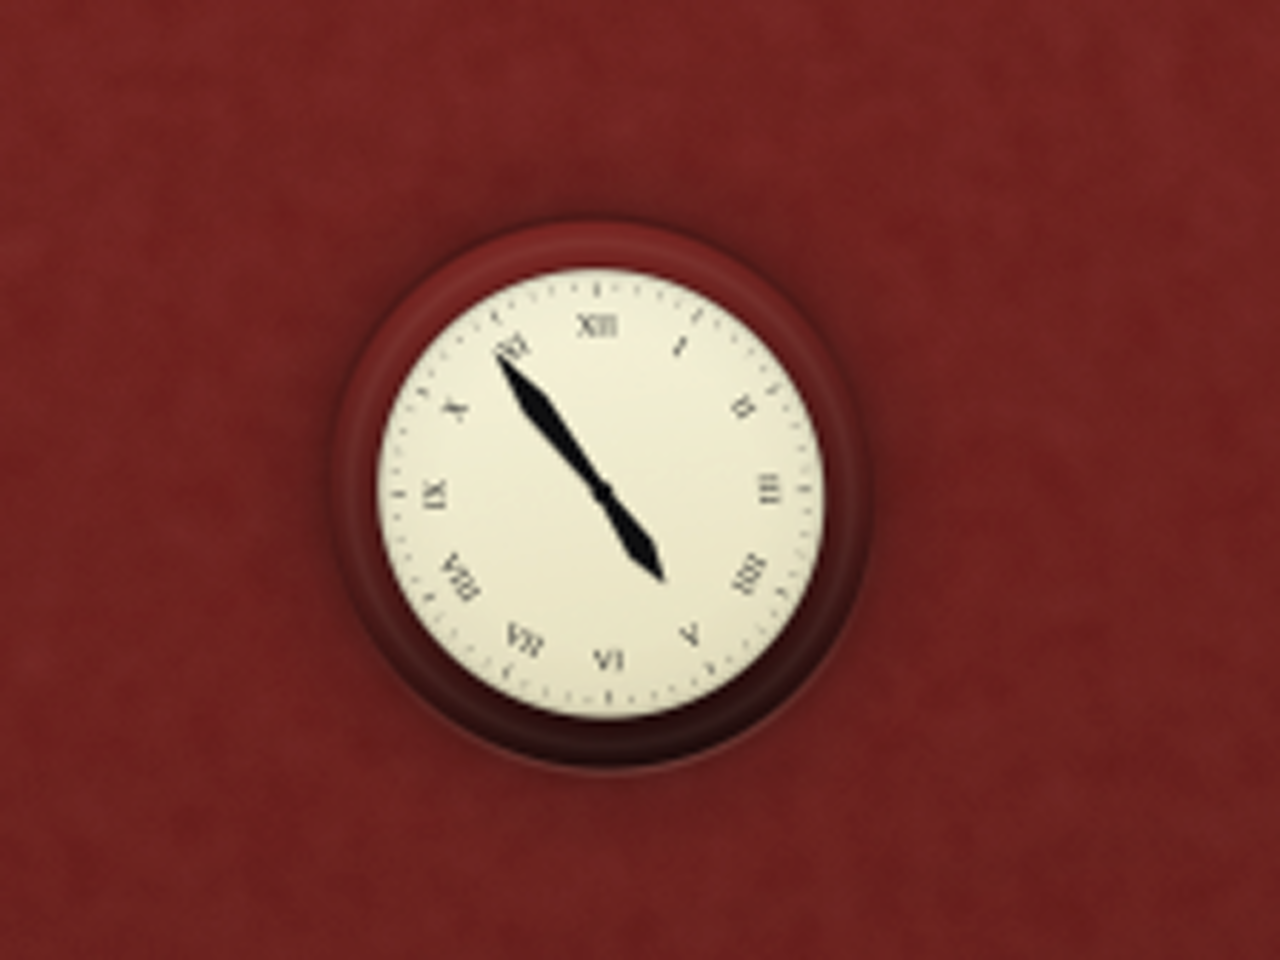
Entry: 4 h 54 min
